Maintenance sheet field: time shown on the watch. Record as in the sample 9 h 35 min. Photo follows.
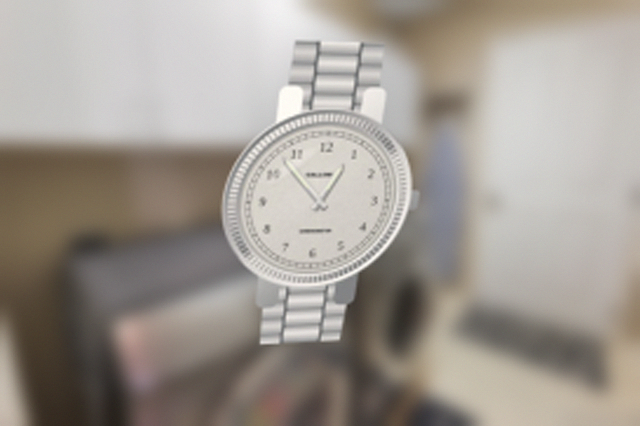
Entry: 12 h 53 min
